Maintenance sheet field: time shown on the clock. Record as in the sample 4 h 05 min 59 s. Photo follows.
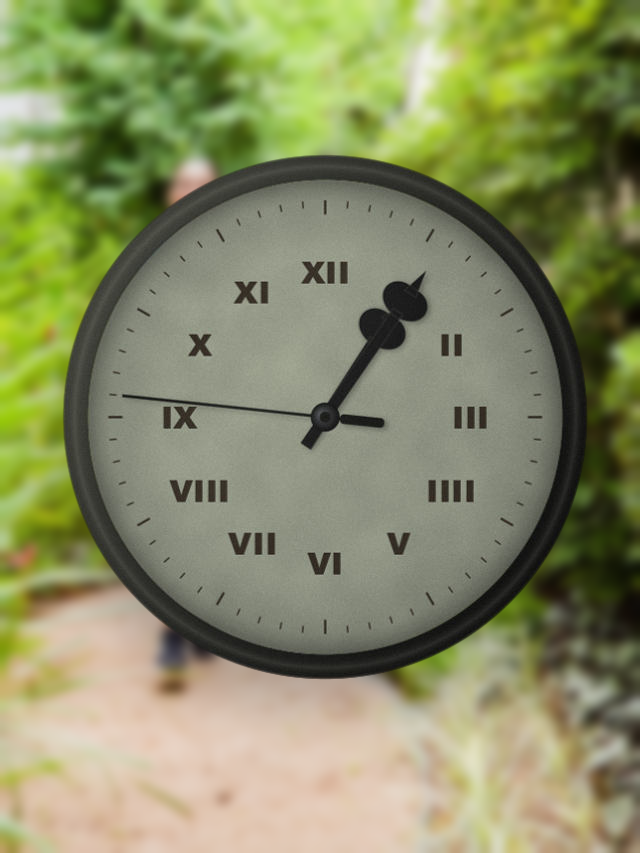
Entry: 1 h 05 min 46 s
